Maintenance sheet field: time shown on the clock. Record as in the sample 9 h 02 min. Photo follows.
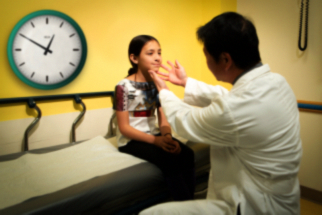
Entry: 12 h 50 min
